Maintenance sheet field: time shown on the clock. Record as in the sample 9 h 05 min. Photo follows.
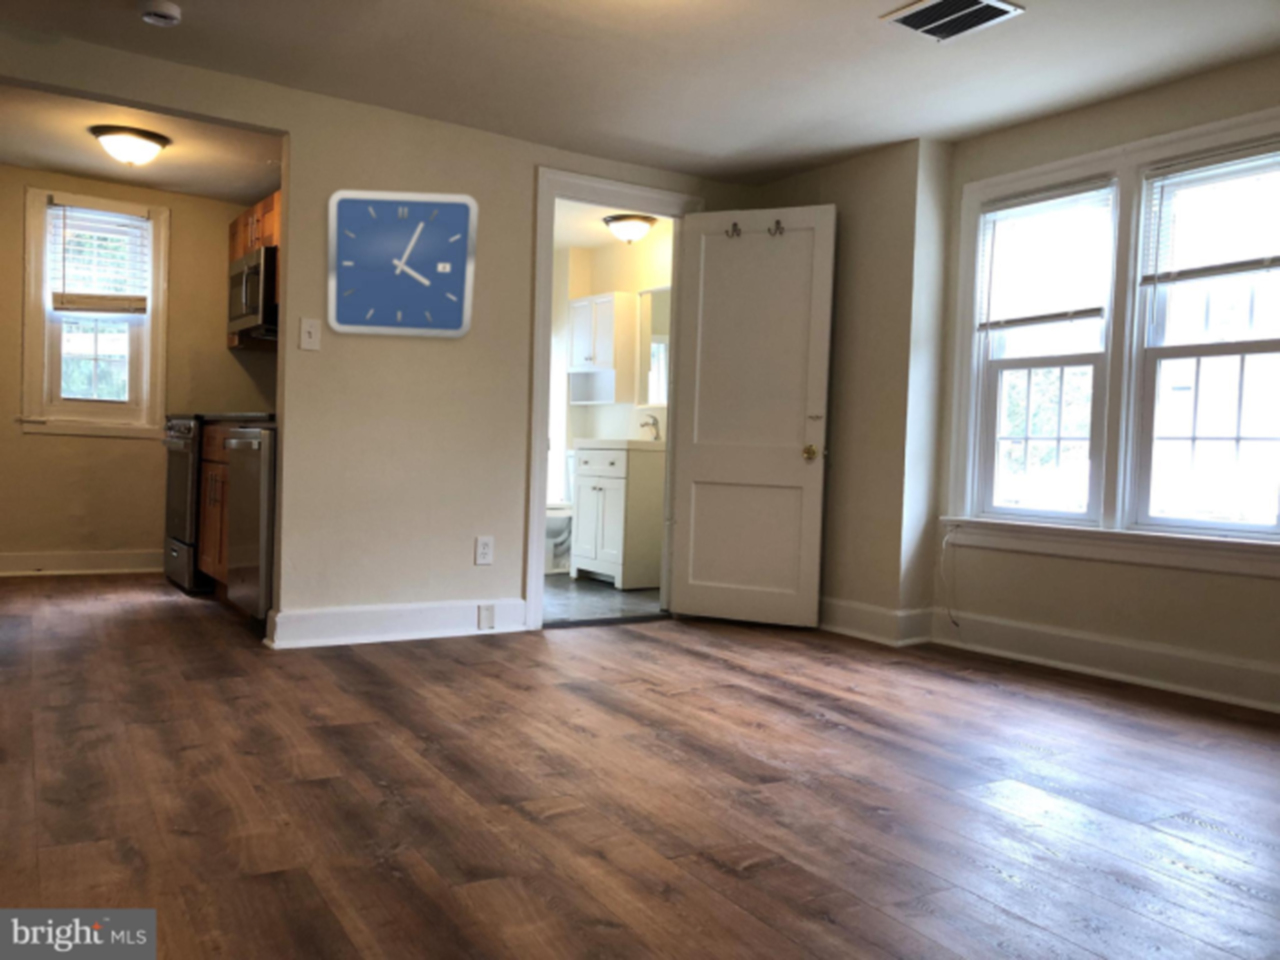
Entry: 4 h 04 min
